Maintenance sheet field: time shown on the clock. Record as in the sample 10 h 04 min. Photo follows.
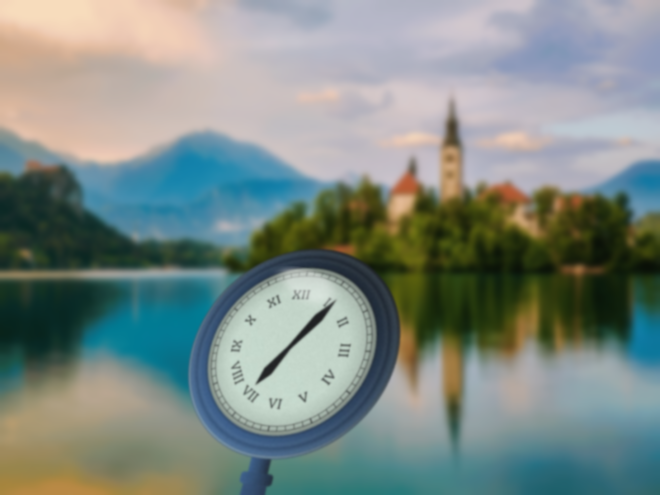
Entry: 7 h 06 min
